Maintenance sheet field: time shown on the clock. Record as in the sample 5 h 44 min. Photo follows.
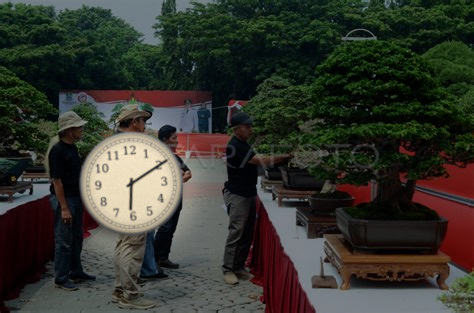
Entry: 6 h 10 min
